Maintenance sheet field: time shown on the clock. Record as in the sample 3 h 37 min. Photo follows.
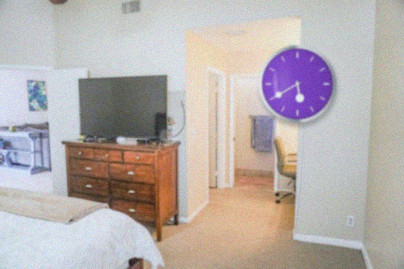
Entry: 5 h 40 min
